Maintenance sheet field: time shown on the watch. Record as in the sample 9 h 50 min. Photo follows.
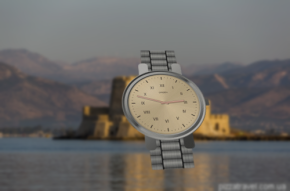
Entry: 2 h 48 min
